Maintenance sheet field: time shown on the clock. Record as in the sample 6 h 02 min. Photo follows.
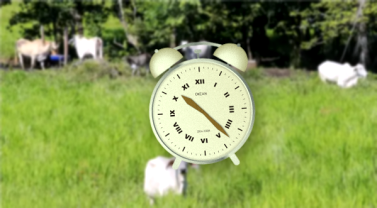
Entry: 10 h 23 min
